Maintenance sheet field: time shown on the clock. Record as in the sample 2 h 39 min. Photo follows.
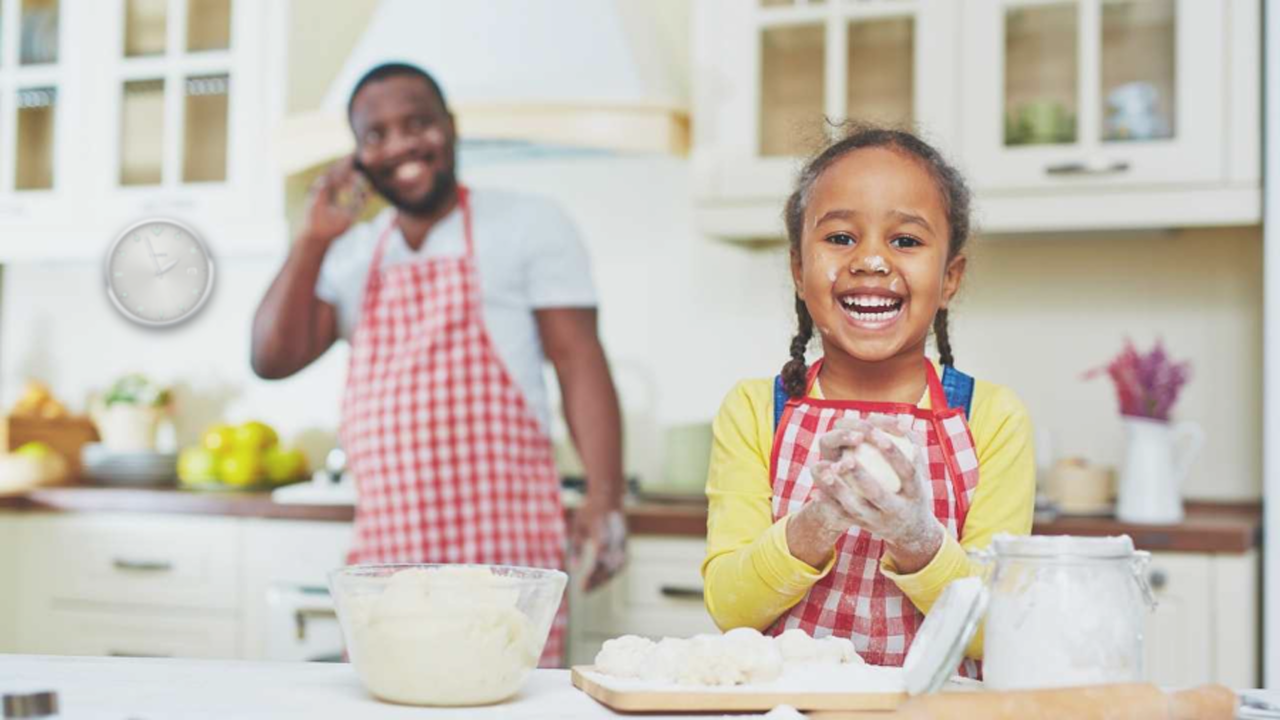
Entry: 1 h 57 min
